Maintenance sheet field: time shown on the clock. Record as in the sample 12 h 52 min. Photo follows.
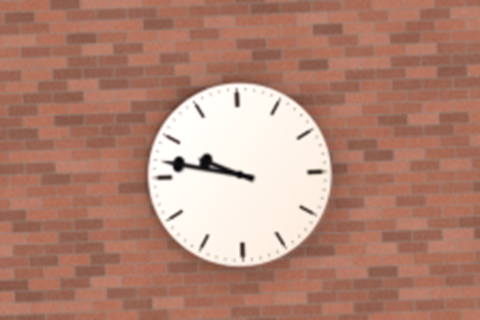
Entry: 9 h 47 min
